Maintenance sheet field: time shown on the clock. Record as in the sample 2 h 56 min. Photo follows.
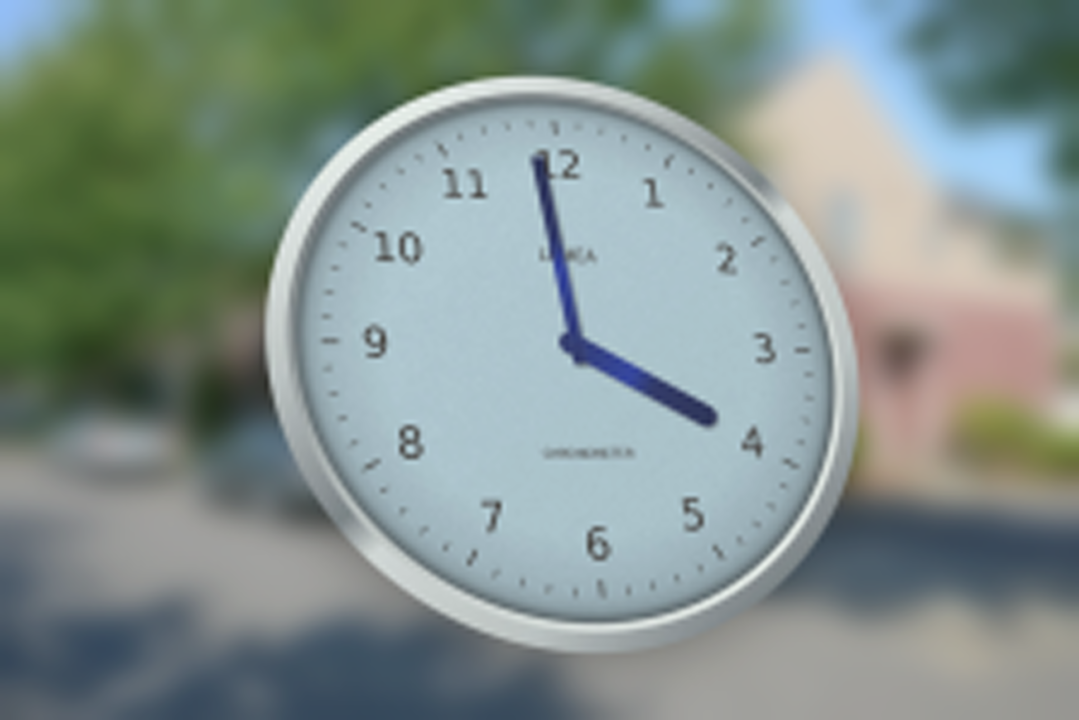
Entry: 3 h 59 min
